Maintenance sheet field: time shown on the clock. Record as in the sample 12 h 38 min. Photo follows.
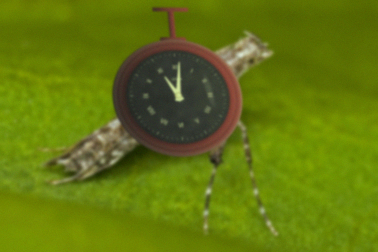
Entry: 11 h 01 min
